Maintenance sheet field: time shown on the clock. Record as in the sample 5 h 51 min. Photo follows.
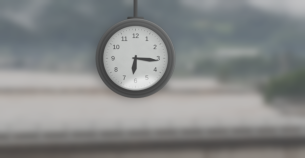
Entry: 6 h 16 min
